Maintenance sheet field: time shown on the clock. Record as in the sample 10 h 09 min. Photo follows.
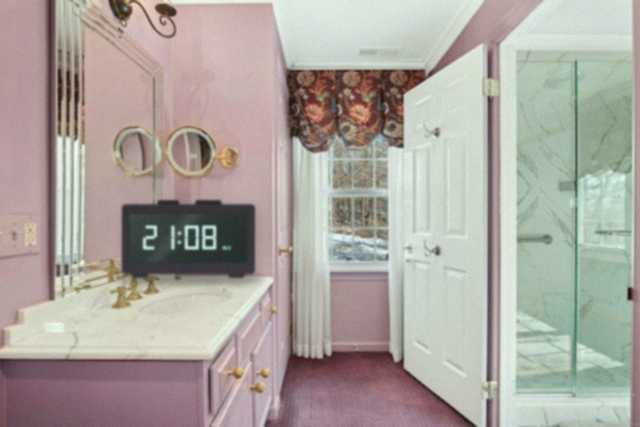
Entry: 21 h 08 min
